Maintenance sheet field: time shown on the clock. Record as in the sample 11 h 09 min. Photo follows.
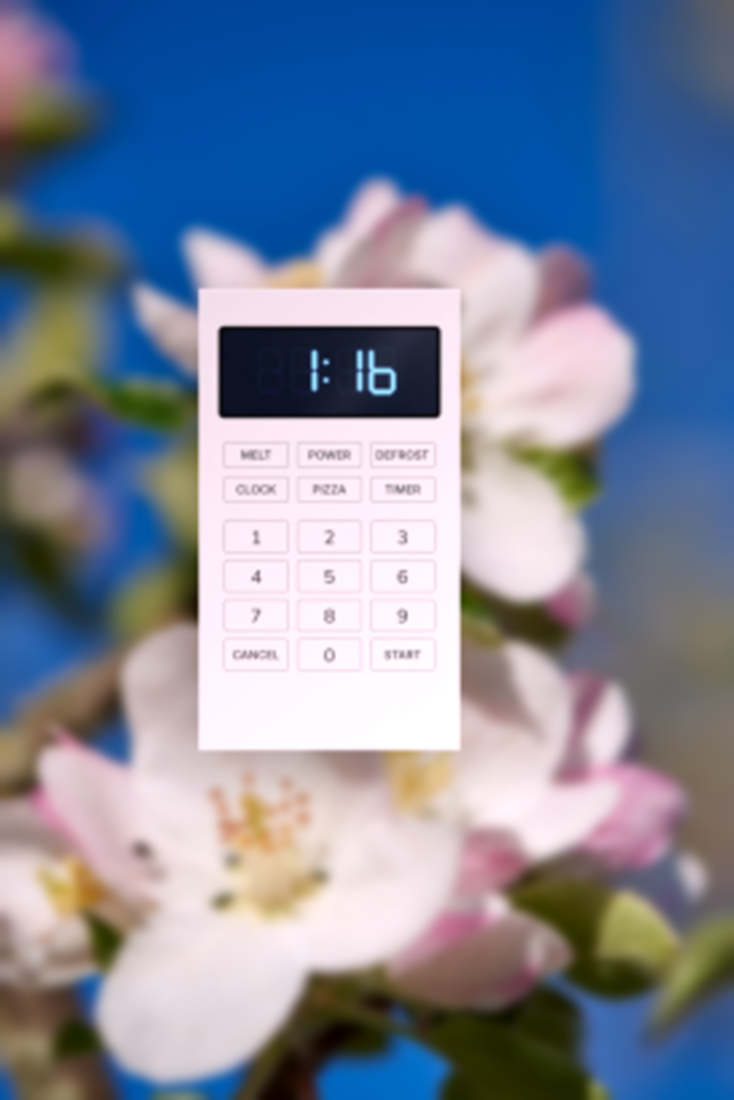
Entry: 1 h 16 min
